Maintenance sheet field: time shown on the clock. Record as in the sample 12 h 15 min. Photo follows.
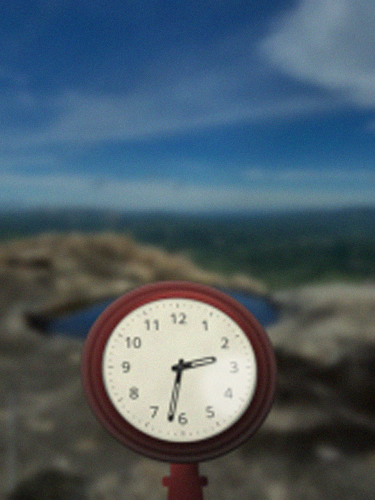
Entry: 2 h 32 min
